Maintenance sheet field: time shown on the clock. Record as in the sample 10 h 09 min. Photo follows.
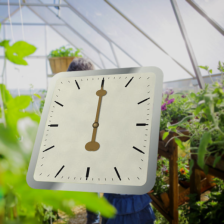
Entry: 6 h 00 min
